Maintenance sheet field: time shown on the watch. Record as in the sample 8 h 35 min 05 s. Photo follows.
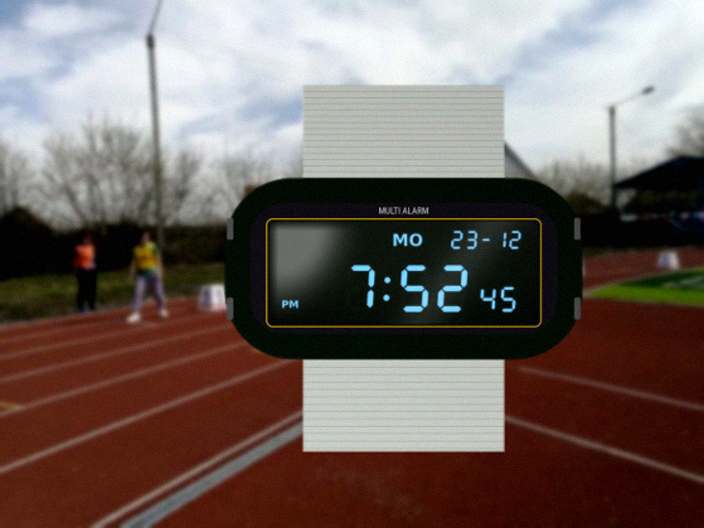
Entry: 7 h 52 min 45 s
